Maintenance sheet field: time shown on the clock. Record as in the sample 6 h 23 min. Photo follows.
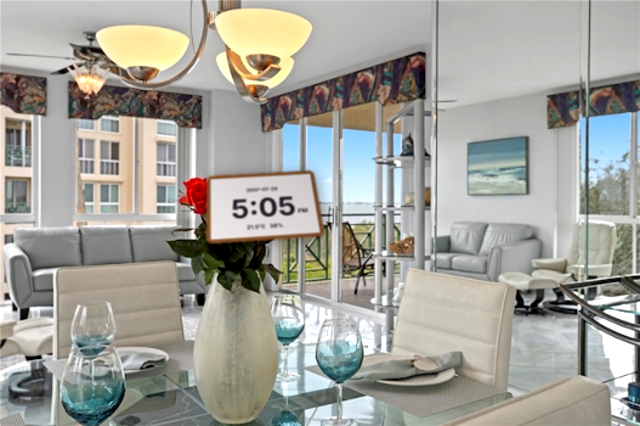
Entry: 5 h 05 min
